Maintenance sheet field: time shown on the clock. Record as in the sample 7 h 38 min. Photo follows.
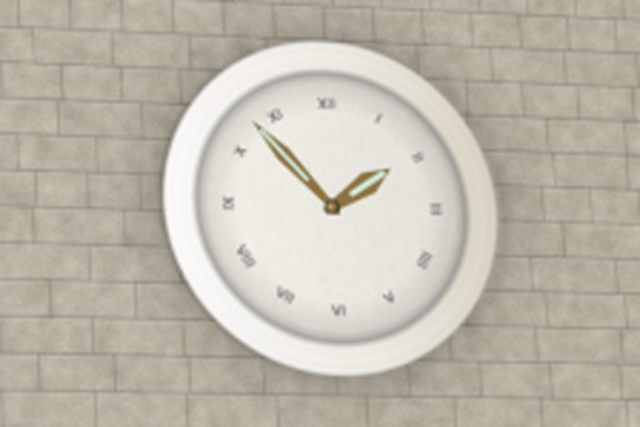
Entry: 1 h 53 min
